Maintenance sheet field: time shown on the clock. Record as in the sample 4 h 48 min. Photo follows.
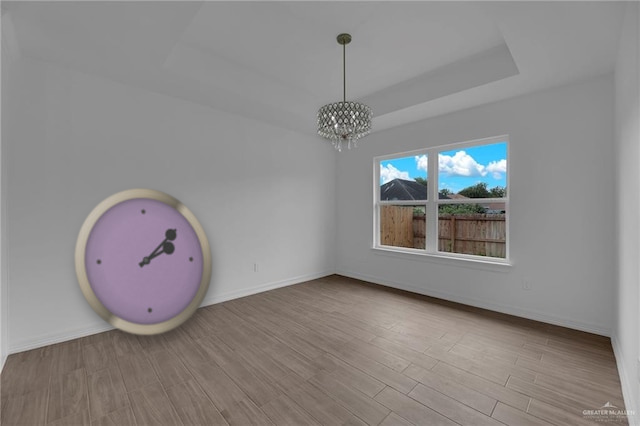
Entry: 2 h 08 min
